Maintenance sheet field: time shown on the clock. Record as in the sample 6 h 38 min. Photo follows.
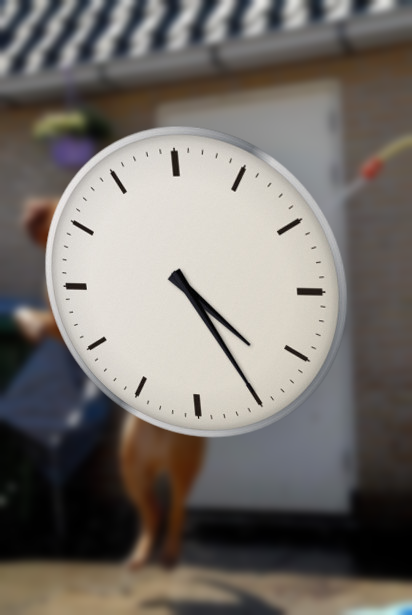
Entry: 4 h 25 min
